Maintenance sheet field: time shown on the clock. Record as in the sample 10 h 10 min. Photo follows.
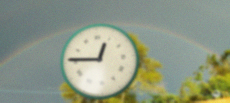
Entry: 12 h 46 min
